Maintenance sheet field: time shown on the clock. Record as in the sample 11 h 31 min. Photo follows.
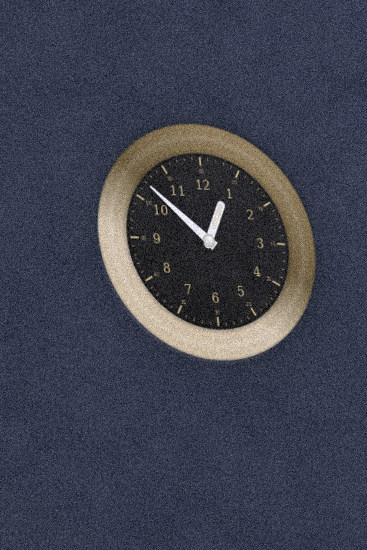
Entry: 12 h 52 min
